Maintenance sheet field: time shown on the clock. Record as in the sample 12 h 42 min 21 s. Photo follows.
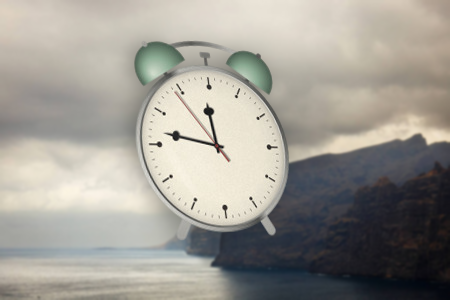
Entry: 11 h 46 min 54 s
